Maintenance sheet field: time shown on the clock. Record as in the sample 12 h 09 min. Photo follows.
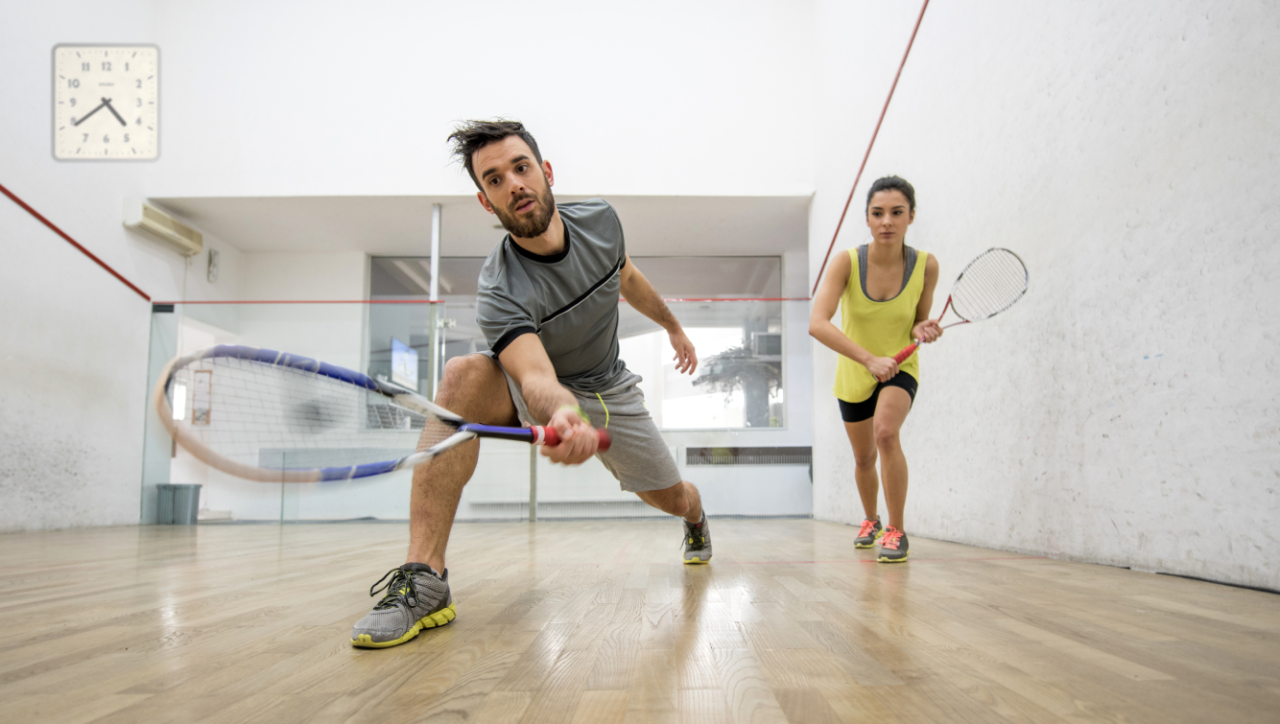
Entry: 4 h 39 min
